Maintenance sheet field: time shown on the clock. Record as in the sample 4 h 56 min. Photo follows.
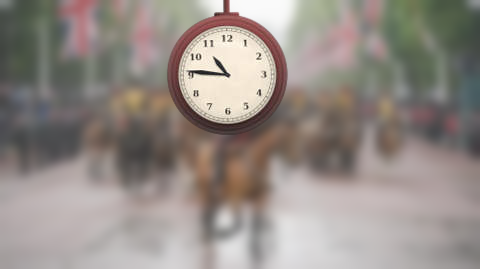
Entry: 10 h 46 min
